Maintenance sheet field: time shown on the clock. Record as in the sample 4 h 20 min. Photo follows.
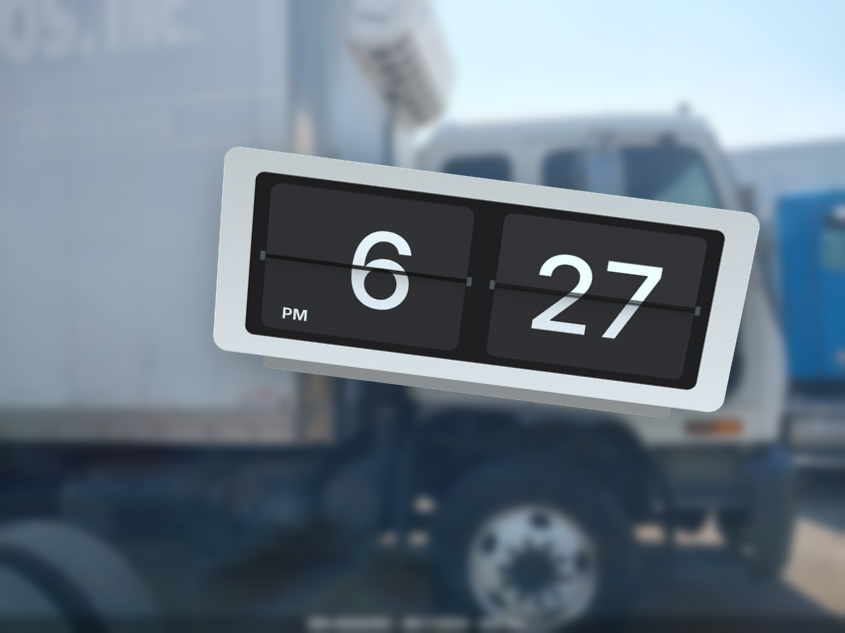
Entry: 6 h 27 min
